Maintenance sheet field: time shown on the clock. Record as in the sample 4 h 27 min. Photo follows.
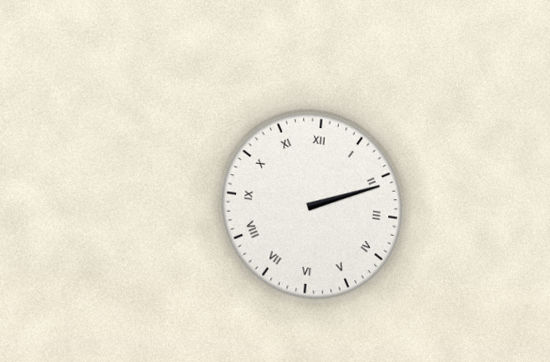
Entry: 2 h 11 min
